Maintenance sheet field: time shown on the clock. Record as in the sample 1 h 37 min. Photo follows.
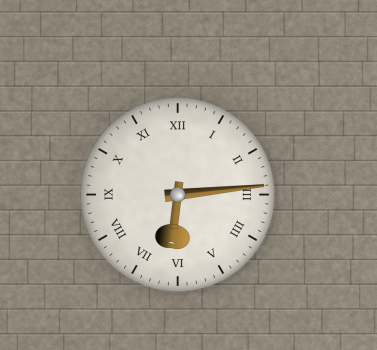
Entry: 6 h 14 min
